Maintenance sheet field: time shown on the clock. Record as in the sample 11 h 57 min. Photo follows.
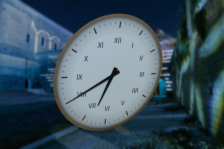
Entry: 6 h 40 min
